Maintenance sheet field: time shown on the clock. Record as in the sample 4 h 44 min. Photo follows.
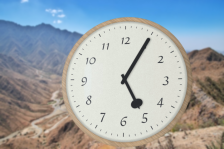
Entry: 5 h 05 min
